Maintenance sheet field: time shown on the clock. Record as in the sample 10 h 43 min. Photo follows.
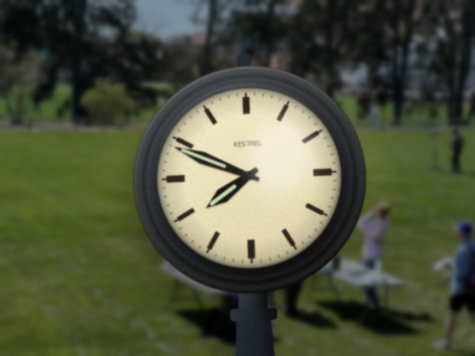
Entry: 7 h 49 min
